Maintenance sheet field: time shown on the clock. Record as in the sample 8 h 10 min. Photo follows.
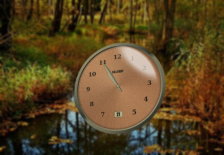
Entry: 10 h 55 min
